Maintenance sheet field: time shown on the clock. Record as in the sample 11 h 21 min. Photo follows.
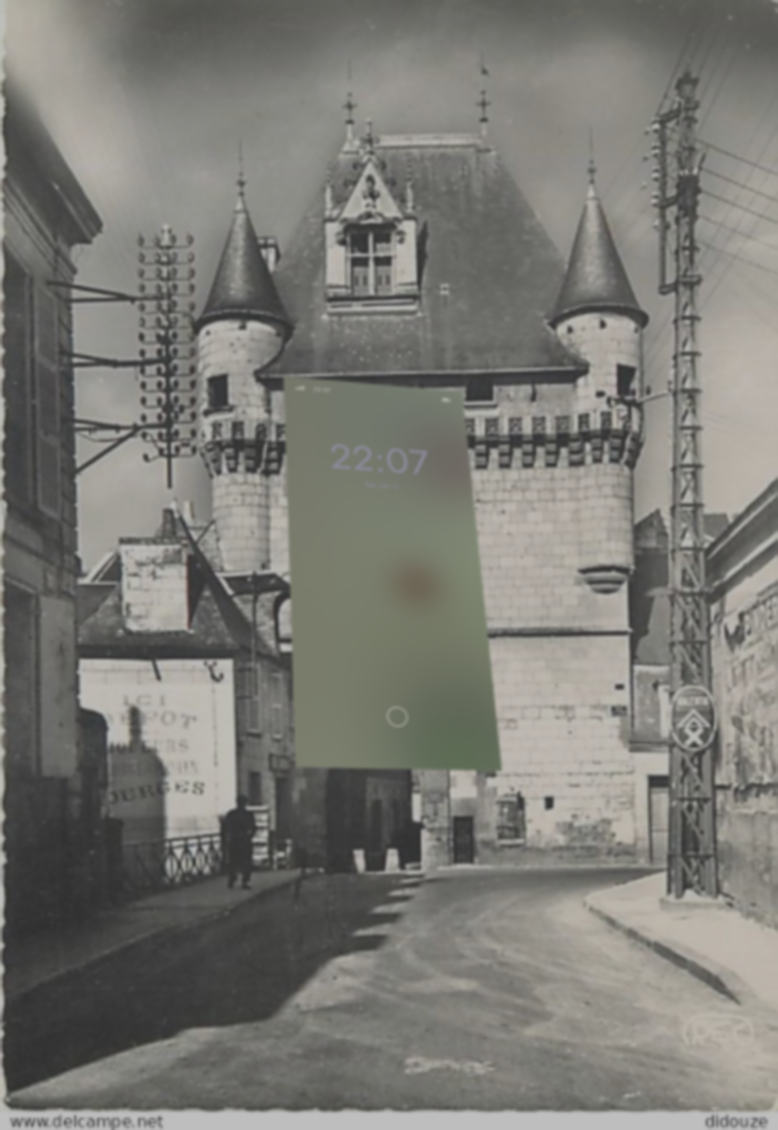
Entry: 22 h 07 min
